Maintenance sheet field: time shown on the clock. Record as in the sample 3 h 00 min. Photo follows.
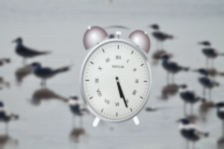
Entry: 5 h 26 min
